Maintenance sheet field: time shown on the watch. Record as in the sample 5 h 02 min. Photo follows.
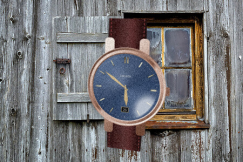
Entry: 5 h 51 min
